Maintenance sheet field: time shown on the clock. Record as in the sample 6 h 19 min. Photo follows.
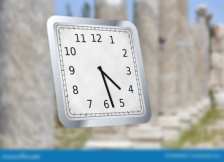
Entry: 4 h 28 min
